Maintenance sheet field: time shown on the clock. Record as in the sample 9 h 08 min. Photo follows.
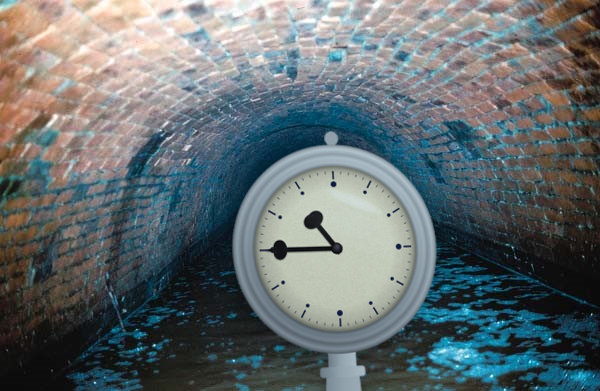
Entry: 10 h 45 min
